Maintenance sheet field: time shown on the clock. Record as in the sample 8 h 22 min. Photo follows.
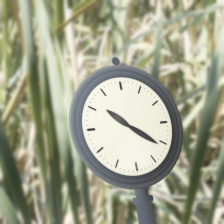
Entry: 10 h 21 min
